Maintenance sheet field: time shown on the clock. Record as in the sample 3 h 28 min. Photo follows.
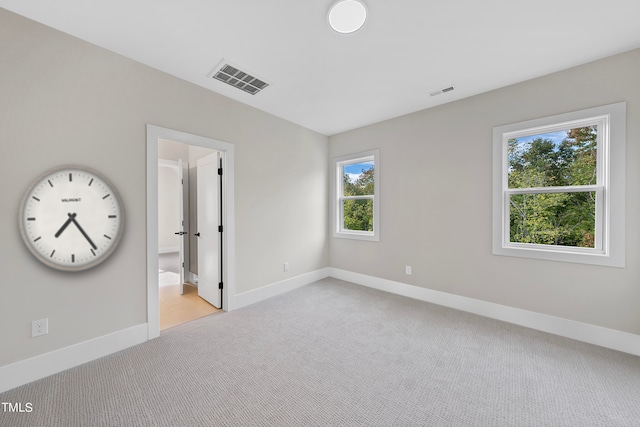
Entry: 7 h 24 min
